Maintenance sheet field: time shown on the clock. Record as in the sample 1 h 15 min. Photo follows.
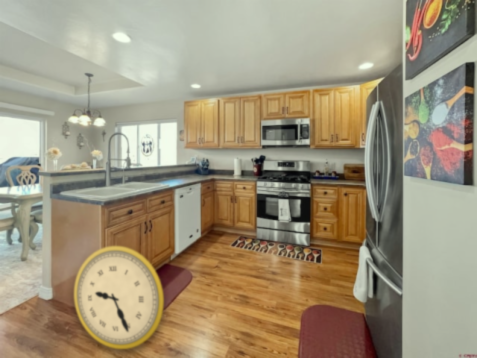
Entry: 9 h 26 min
